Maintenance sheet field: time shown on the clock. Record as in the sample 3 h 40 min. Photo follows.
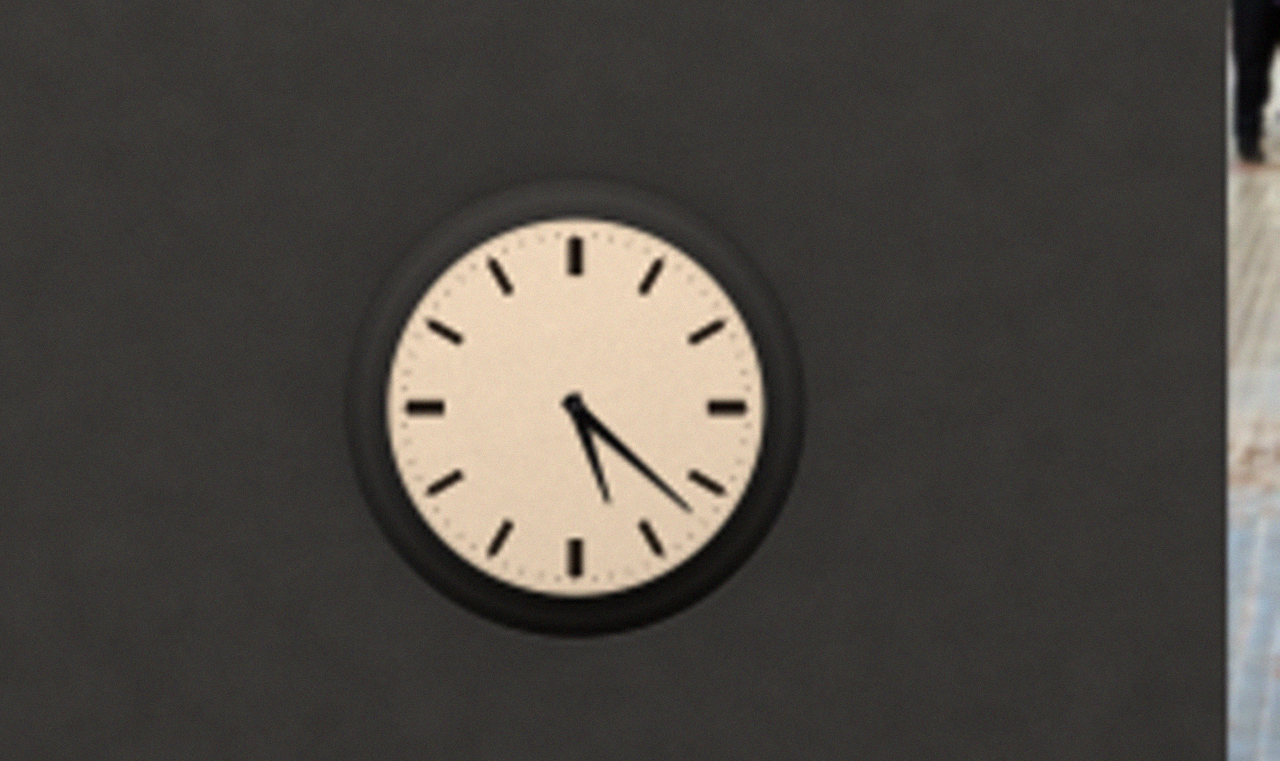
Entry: 5 h 22 min
